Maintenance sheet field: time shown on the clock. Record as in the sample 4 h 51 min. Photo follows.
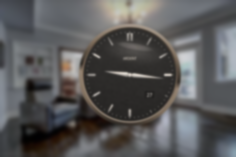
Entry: 9 h 16 min
